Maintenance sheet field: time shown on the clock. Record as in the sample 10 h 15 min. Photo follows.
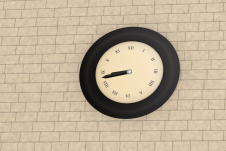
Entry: 8 h 43 min
